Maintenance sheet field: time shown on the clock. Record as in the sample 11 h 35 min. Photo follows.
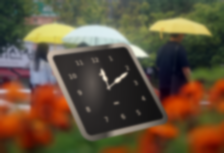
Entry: 12 h 11 min
